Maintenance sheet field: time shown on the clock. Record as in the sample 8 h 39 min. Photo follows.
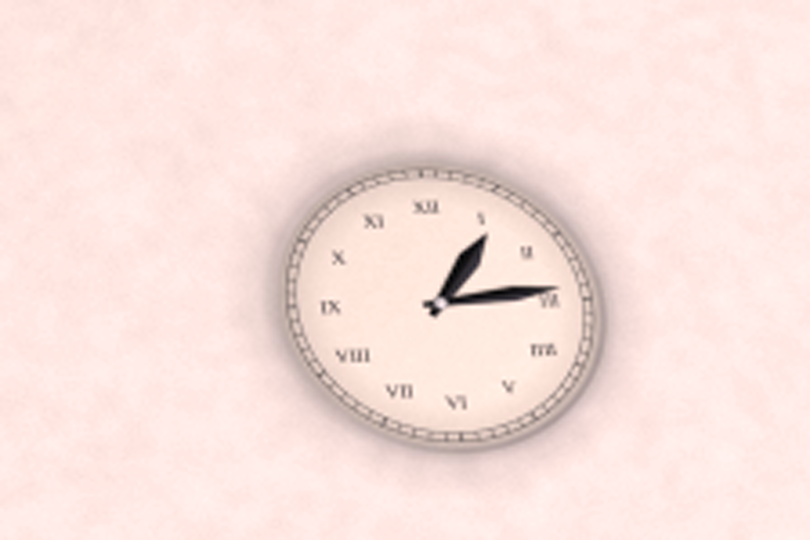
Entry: 1 h 14 min
